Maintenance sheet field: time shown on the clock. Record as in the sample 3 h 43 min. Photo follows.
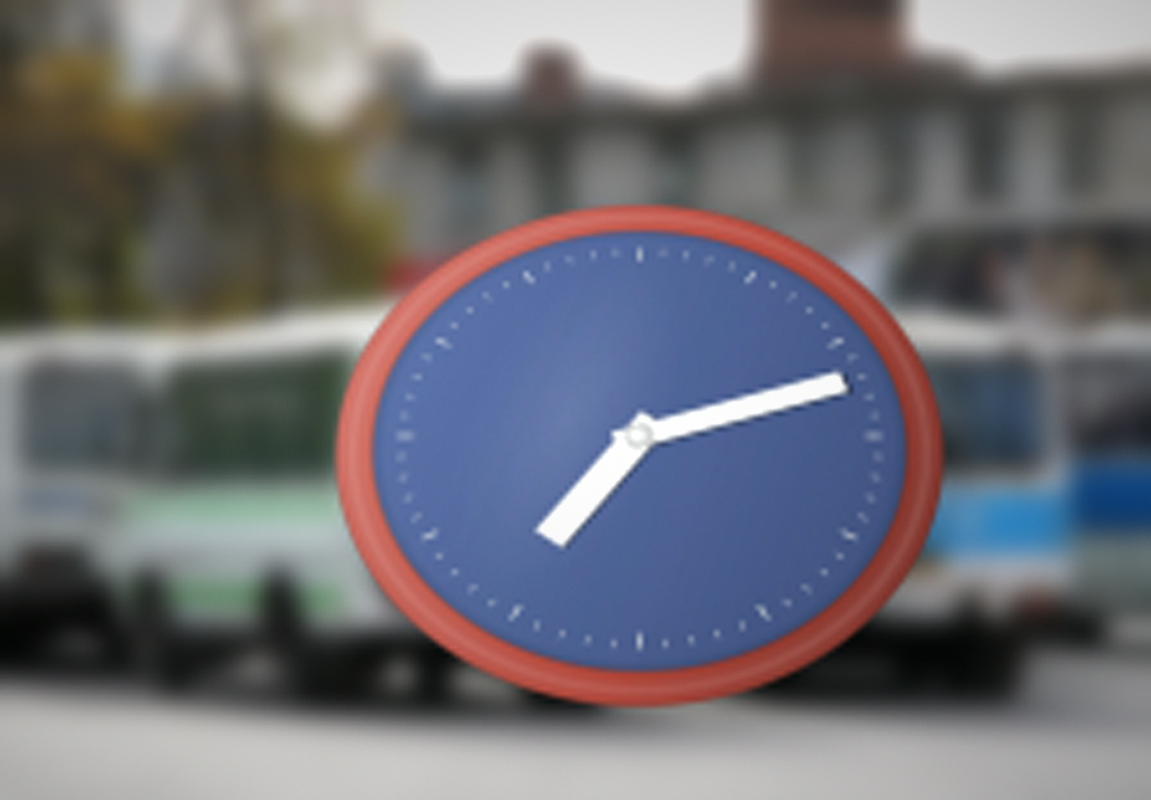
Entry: 7 h 12 min
